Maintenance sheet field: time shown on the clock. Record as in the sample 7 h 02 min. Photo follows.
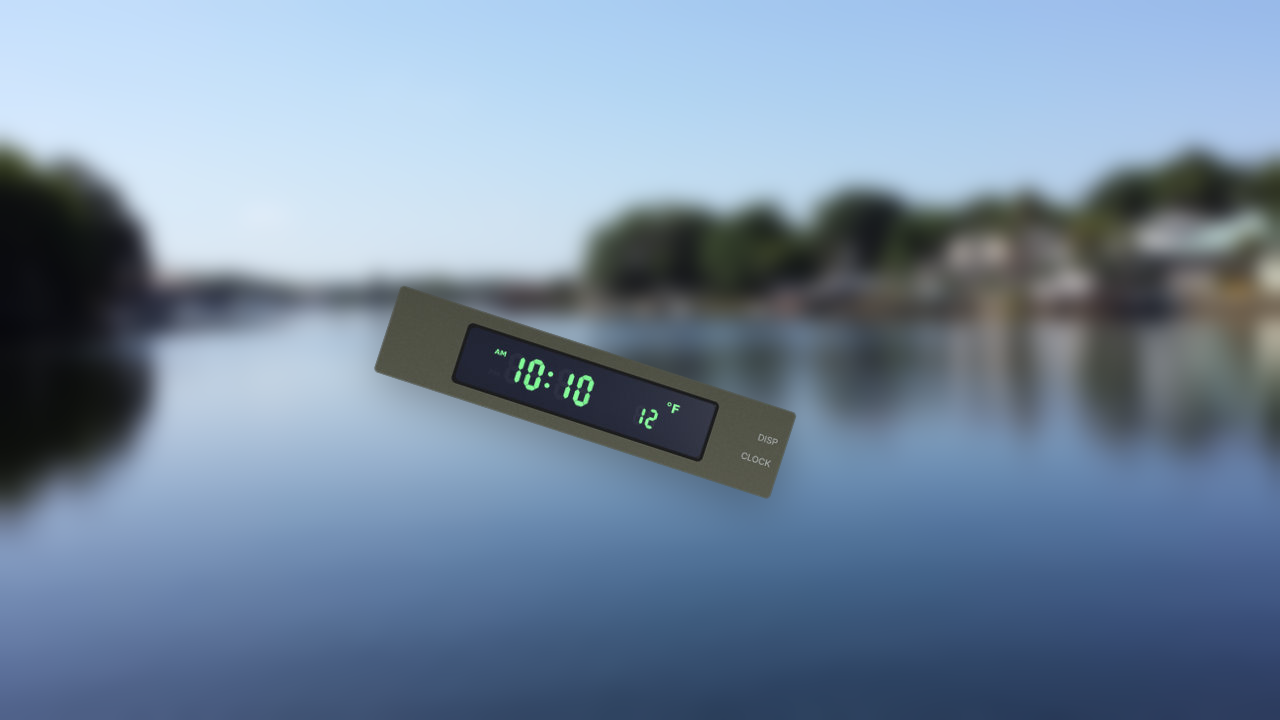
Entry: 10 h 10 min
